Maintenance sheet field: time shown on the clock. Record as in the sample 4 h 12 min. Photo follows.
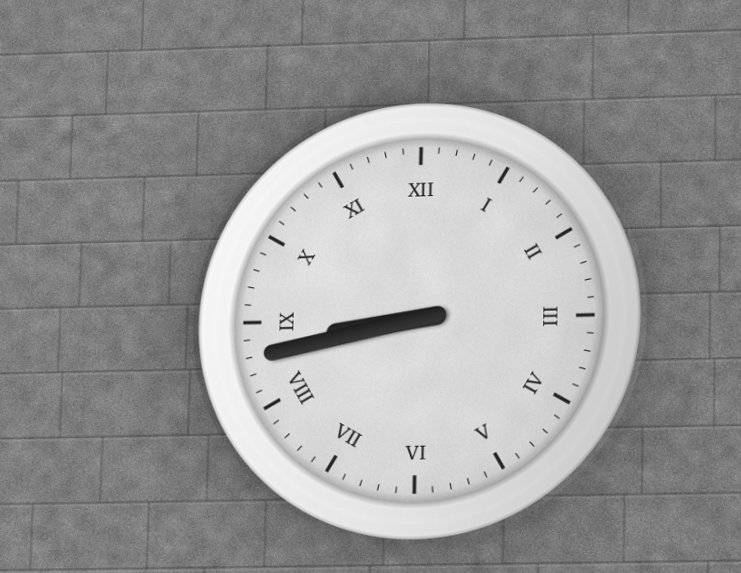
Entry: 8 h 43 min
